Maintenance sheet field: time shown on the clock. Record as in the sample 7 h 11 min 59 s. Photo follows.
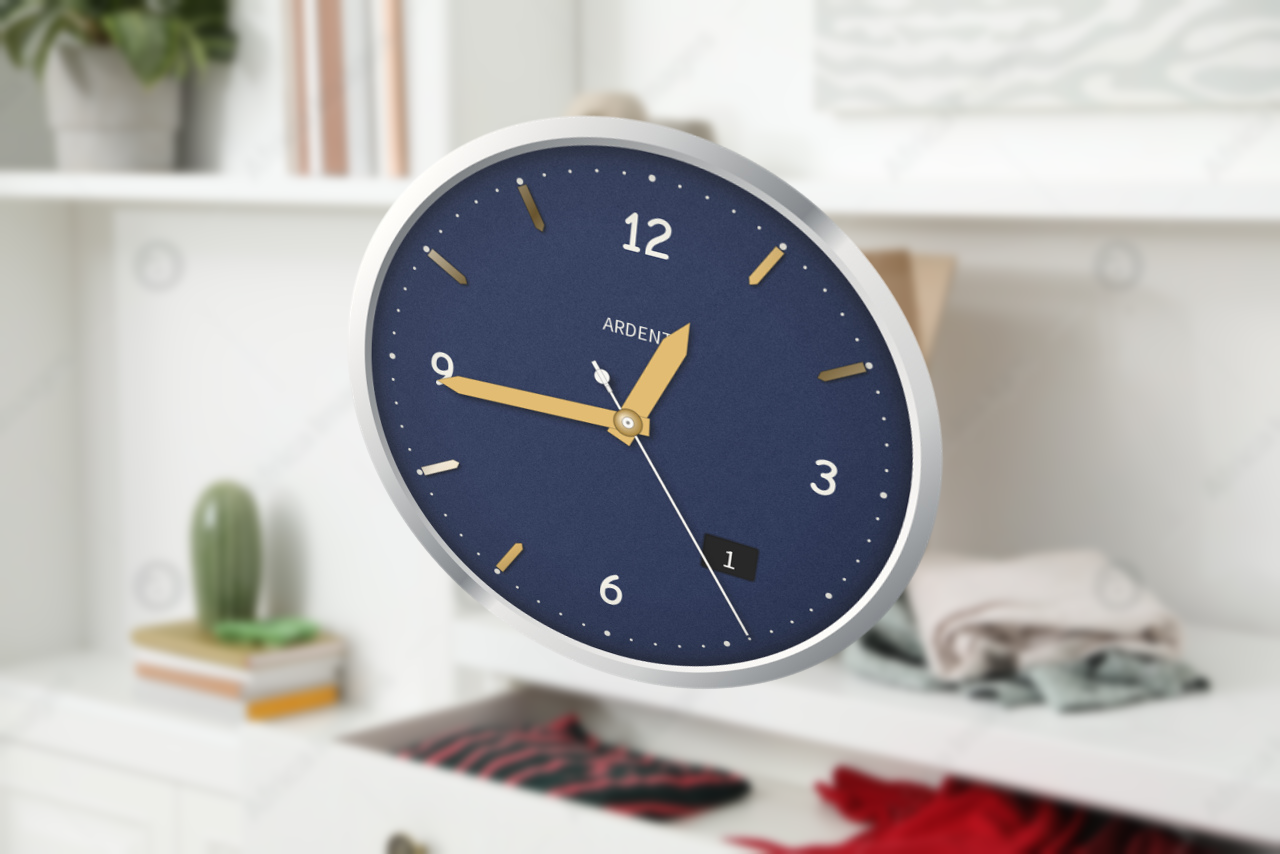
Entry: 12 h 44 min 24 s
